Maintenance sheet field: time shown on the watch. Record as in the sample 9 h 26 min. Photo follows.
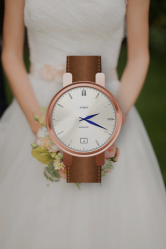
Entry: 2 h 19 min
